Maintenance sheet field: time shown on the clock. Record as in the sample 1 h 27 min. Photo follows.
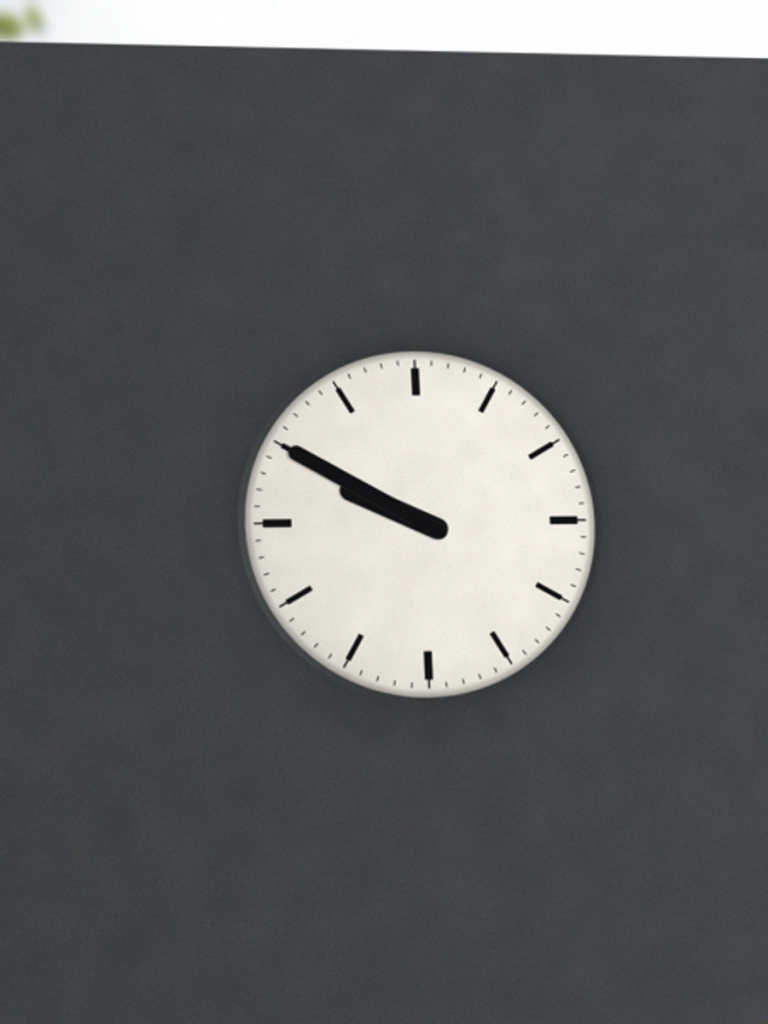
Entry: 9 h 50 min
